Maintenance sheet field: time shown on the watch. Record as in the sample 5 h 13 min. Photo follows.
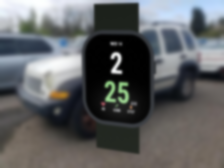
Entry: 2 h 25 min
